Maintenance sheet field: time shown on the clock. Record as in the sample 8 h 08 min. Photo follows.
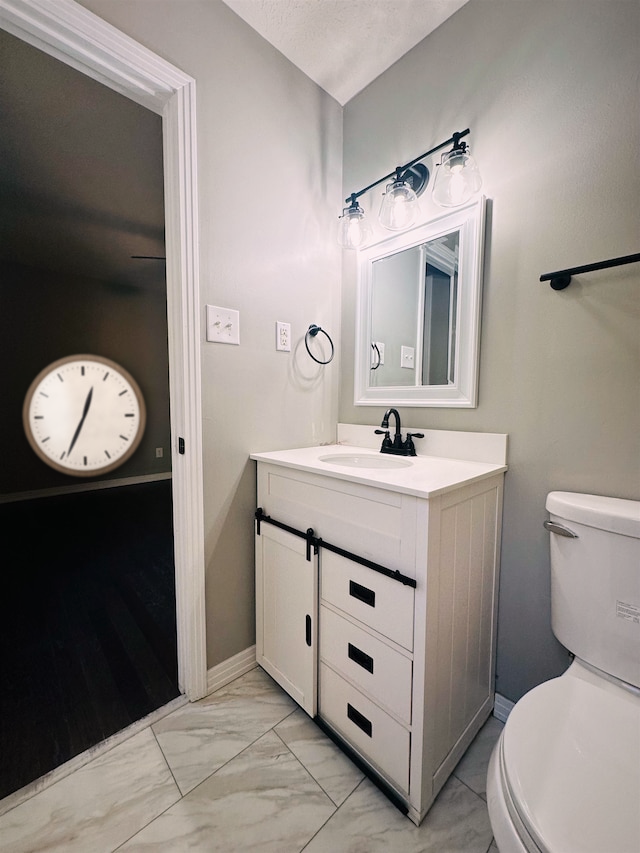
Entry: 12 h 34 min
